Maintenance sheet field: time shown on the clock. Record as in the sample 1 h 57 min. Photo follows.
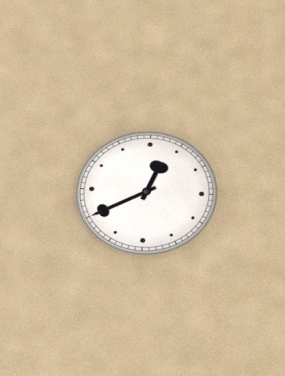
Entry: 12 h 40 min
